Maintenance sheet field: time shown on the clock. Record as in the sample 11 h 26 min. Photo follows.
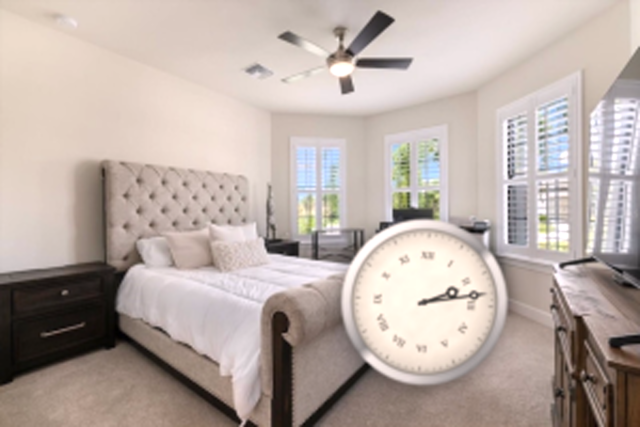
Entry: 2 h 13 min
